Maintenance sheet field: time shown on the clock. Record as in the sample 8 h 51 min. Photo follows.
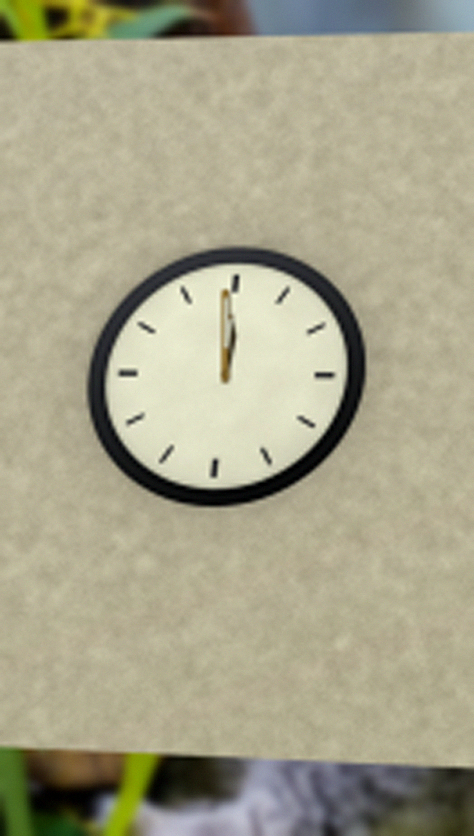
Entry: 11 h 59 min
